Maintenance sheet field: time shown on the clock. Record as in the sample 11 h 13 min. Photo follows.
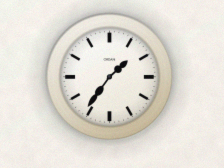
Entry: 1 h 36 min
